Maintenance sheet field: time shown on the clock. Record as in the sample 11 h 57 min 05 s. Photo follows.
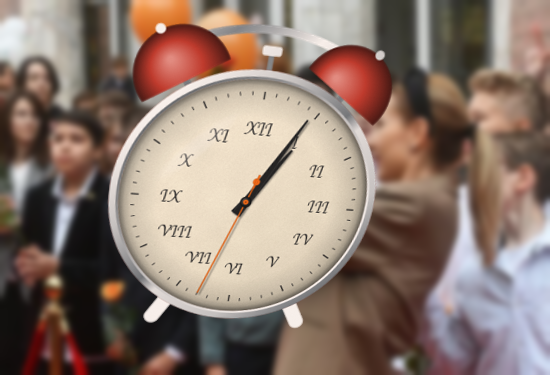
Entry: 1 h 04 min 33 s
